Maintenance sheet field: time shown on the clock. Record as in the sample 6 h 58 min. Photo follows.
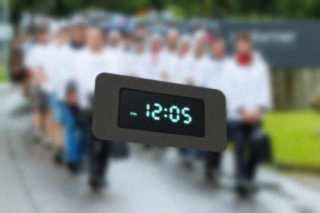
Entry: 12 h 05 min
